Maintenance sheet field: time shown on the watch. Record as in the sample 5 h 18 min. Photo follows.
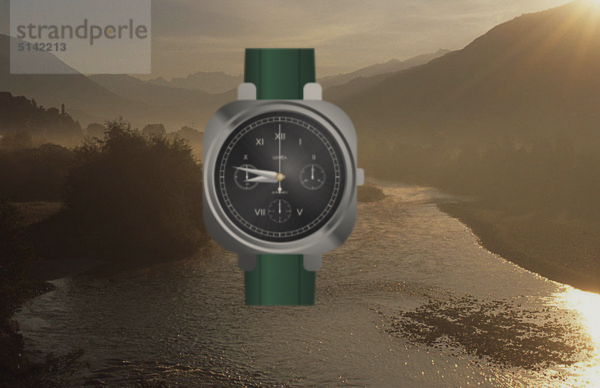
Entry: 8 h 47 min
